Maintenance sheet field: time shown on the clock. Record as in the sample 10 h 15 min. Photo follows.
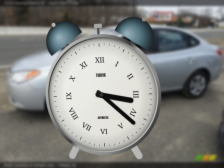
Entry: 3 h 22 min
